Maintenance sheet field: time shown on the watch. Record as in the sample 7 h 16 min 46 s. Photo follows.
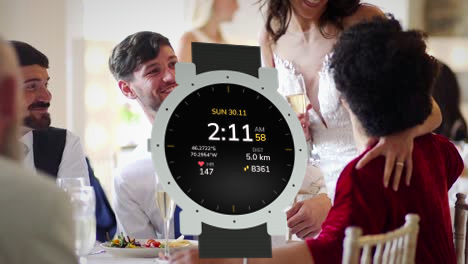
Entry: 2 h 11 min 58 s
